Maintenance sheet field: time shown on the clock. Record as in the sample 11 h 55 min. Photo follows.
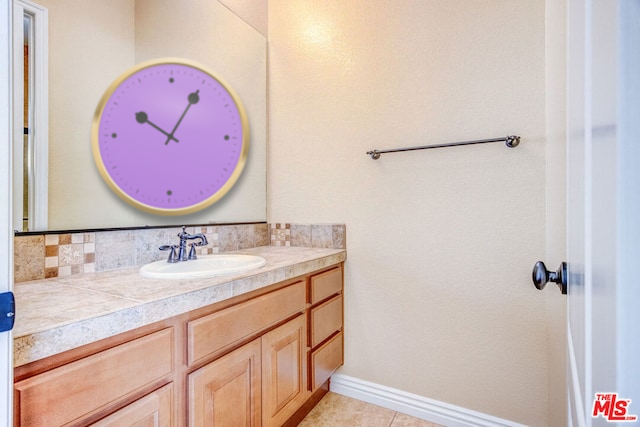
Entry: 10 h 05 min
